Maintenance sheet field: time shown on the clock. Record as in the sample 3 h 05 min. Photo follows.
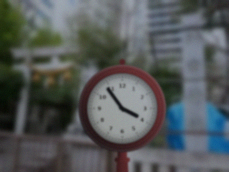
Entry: 3 h 54 min
